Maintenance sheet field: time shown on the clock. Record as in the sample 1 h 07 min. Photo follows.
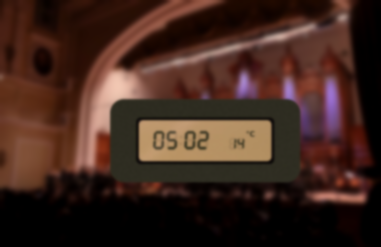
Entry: 5 h 02 min
